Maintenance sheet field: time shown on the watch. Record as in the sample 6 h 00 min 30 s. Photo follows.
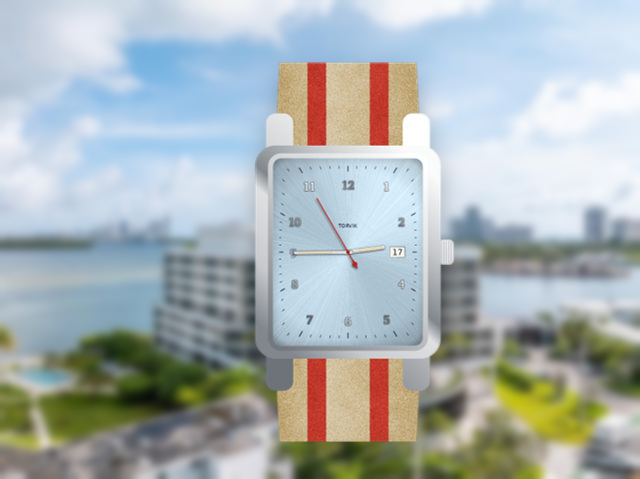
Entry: 2 h 44 min 55 s
